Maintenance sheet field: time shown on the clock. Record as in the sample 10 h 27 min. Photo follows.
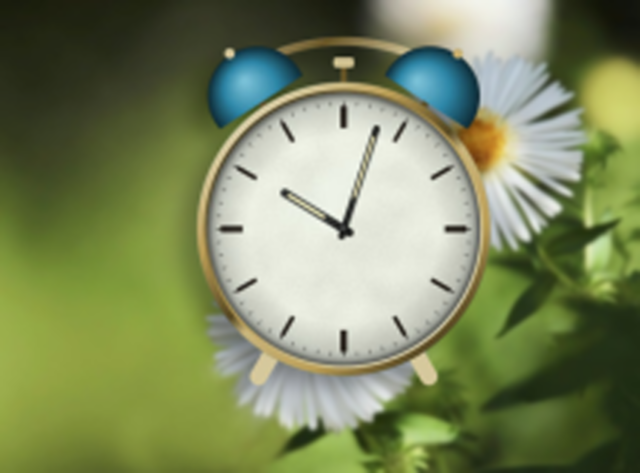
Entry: 10 h 03 min
